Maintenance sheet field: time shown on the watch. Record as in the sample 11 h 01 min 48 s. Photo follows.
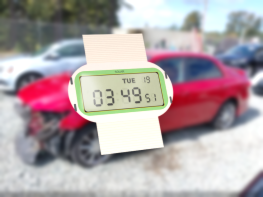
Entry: 3 h 49 min 51 s
